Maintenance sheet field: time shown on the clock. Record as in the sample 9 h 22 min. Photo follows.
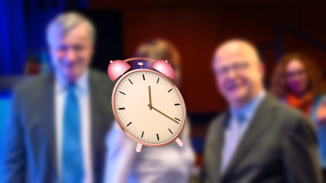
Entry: 12 h 21 min
